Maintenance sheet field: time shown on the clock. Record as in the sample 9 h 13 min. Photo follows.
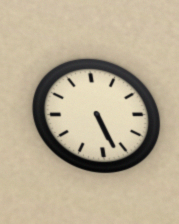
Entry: 5 h 27 min
